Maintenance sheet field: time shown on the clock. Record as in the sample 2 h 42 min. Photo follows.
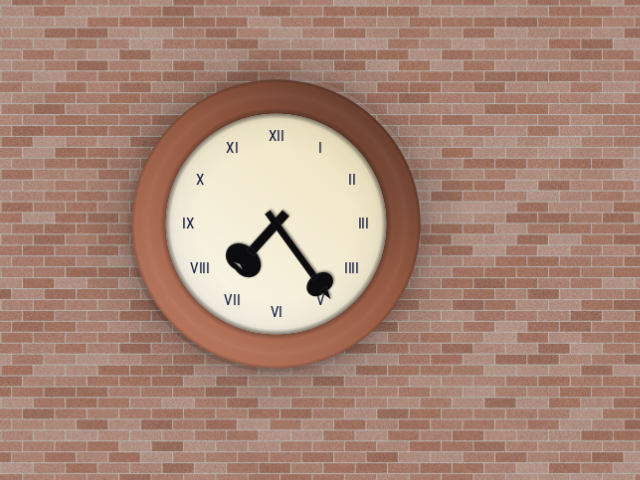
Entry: 7 h 24 min
